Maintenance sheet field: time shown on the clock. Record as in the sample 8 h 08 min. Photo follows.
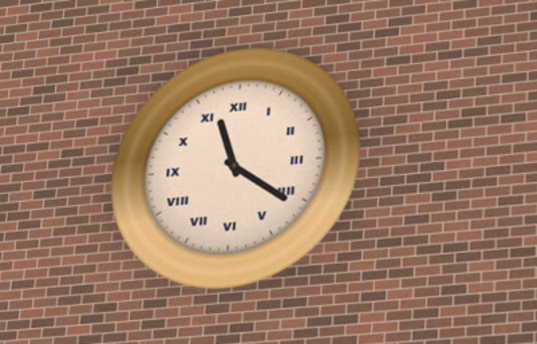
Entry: 11 h 21 min
